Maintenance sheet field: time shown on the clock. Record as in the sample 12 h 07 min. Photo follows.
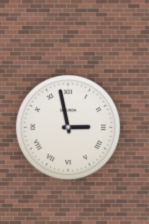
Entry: 2 h 58 min
